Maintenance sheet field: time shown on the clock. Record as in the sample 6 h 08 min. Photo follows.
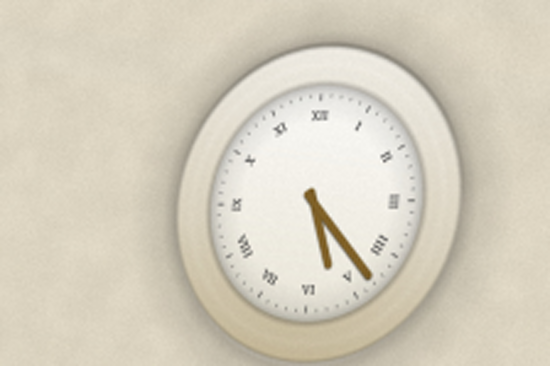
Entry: 5 h 23 min
